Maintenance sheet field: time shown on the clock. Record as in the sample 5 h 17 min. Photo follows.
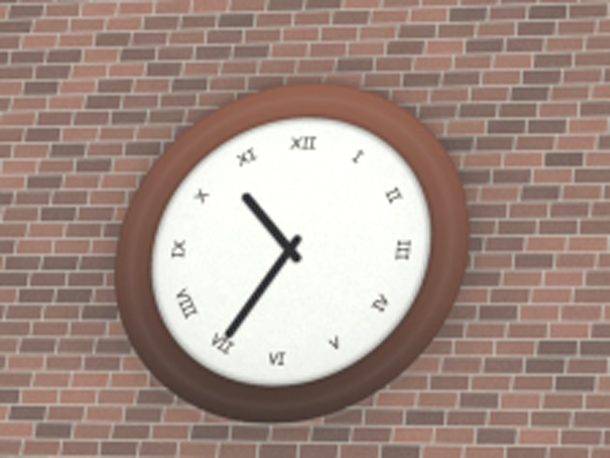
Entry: 10 h 35 min
